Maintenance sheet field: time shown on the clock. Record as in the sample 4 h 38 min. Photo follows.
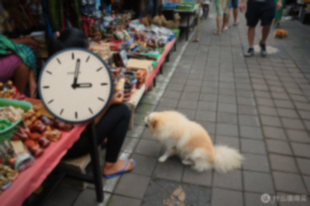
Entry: 3 h 02 min
